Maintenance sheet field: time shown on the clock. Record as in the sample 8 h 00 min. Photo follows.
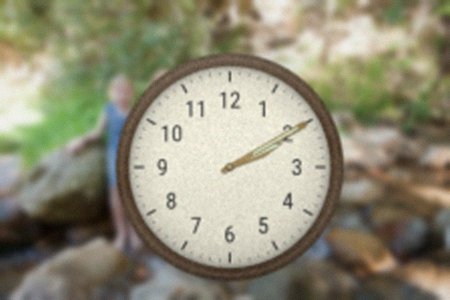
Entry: 2 h 10 min
